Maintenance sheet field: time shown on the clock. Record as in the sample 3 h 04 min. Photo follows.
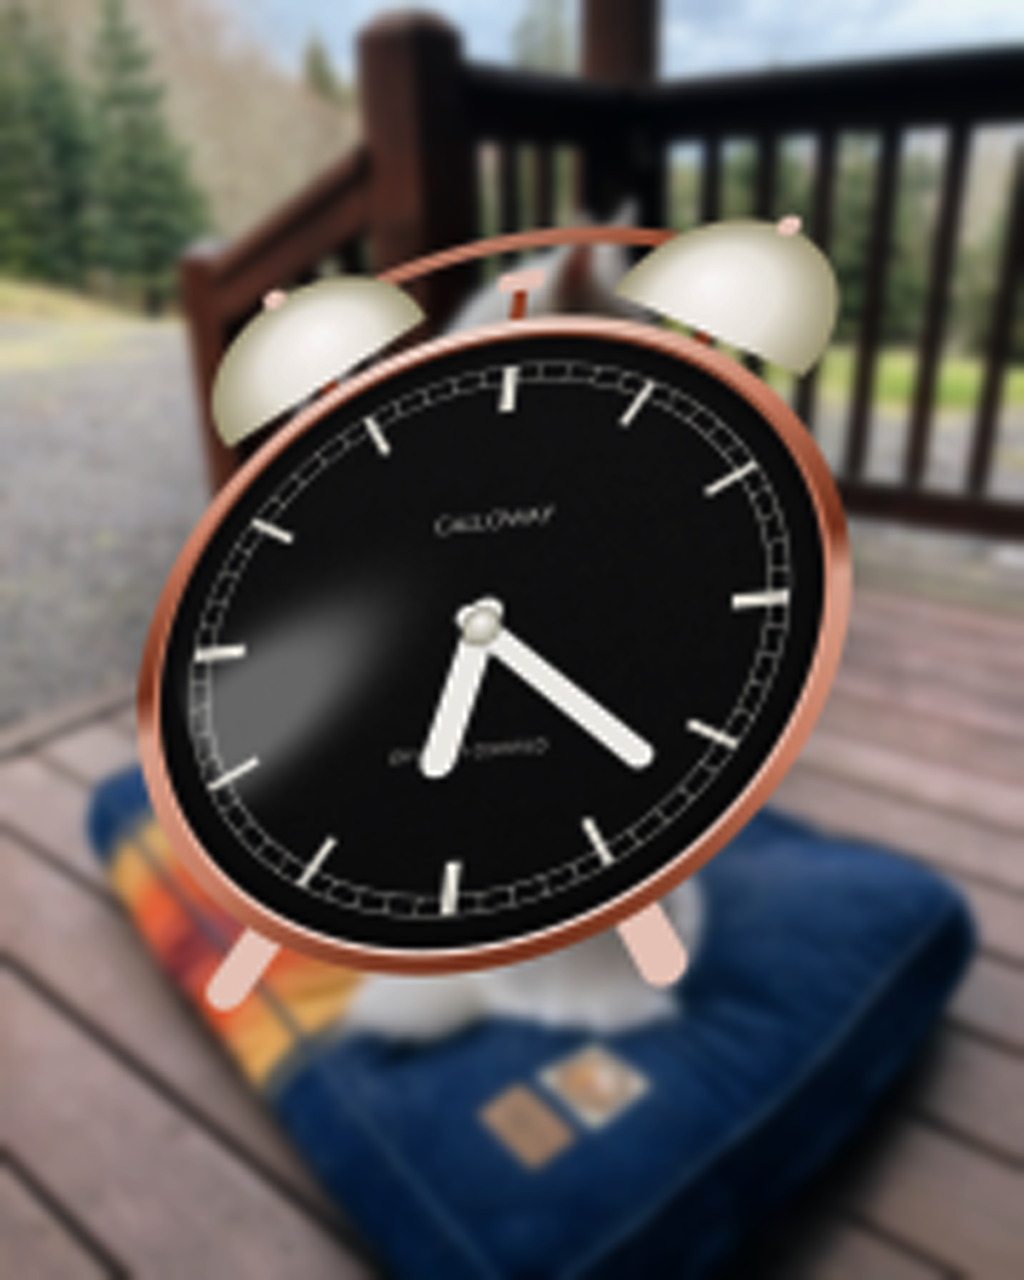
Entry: 6 h 22 min
